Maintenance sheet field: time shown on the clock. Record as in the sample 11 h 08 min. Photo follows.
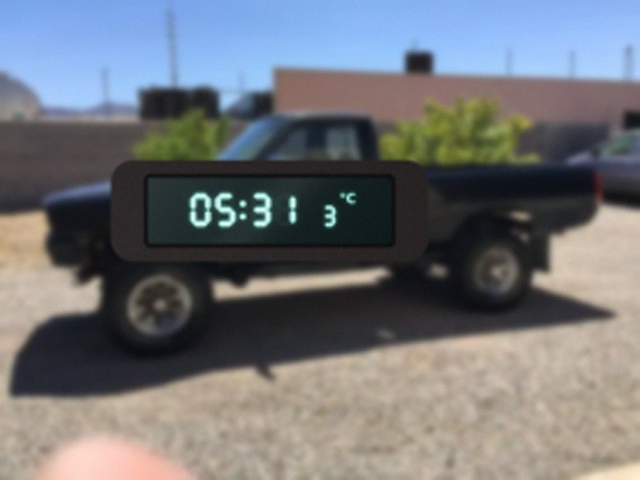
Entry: 5 h 31 min
